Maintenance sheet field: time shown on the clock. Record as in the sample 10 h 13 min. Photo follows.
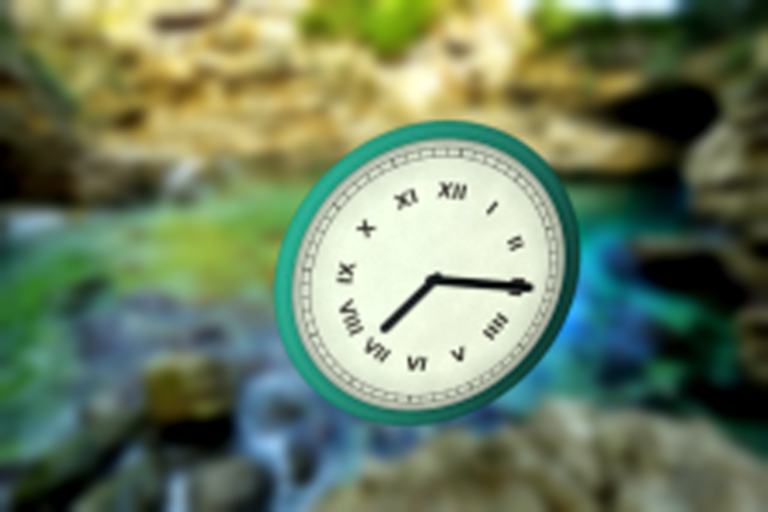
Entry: 7 h 15 min
